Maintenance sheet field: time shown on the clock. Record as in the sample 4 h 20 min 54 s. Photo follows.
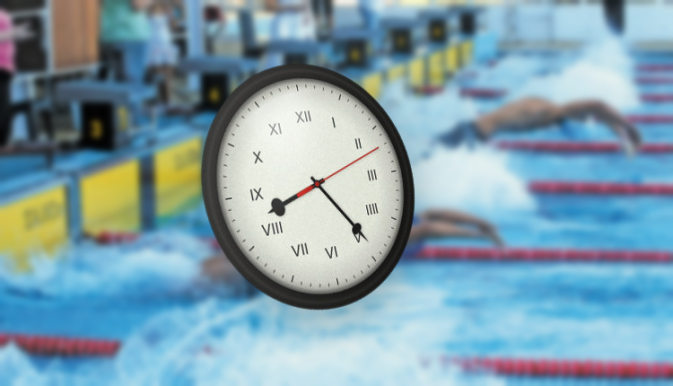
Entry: 8 h 24 min 12 s
